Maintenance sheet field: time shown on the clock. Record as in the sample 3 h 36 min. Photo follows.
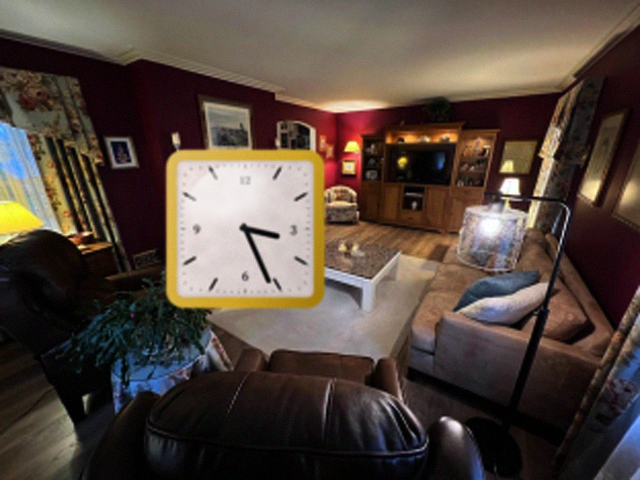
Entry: 3 h 26 min
